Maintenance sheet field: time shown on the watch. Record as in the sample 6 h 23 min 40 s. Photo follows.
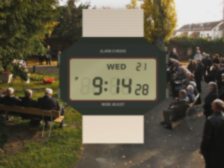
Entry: 9 h 14 min 28 s
